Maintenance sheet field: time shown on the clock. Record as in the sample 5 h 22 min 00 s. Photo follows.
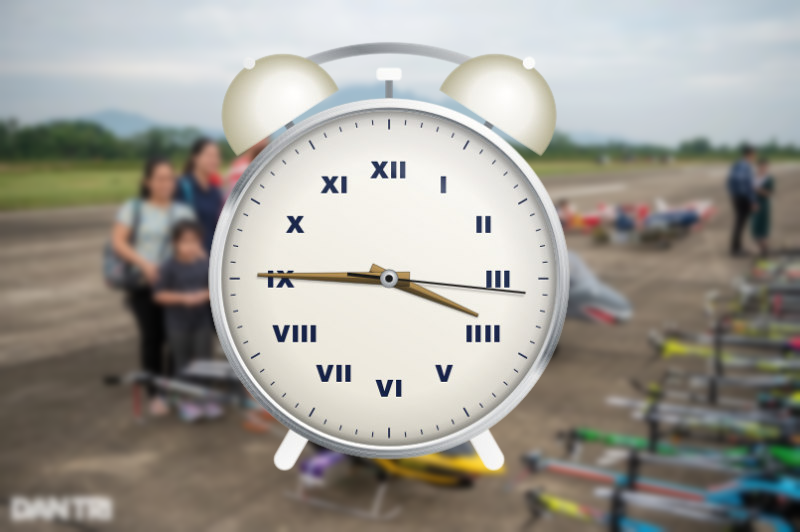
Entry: 3 h 45 min 16 s
